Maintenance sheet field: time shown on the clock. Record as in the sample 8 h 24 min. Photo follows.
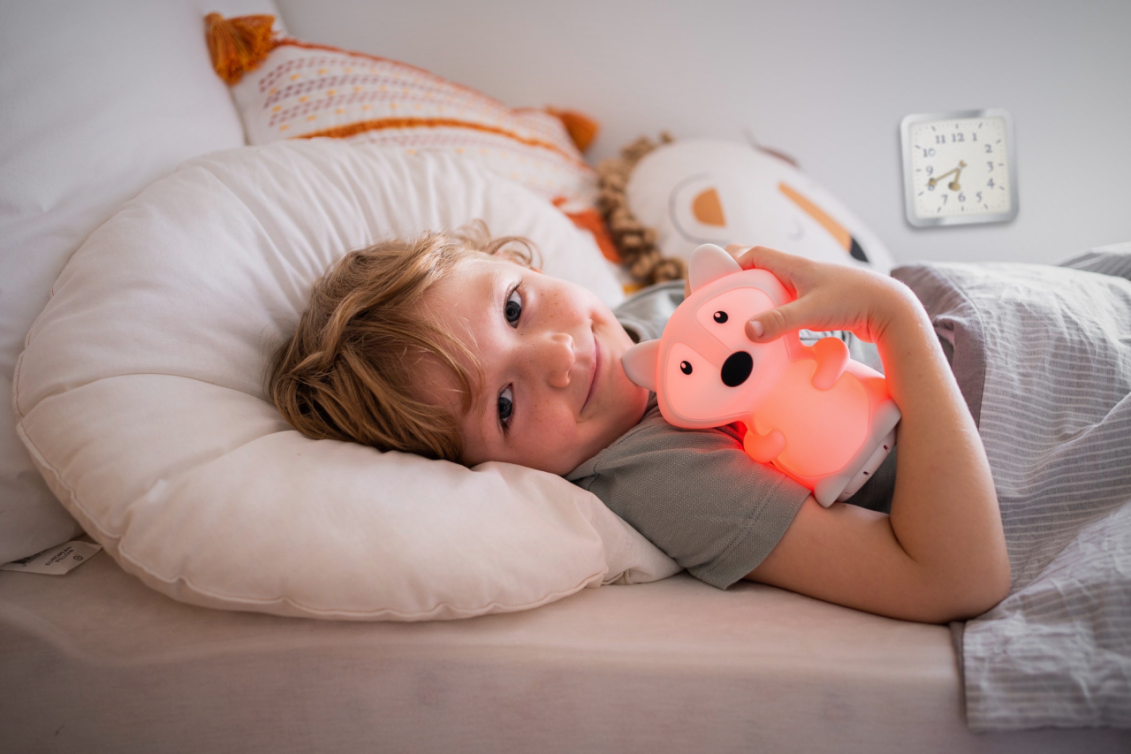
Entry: 6 h 41 min
